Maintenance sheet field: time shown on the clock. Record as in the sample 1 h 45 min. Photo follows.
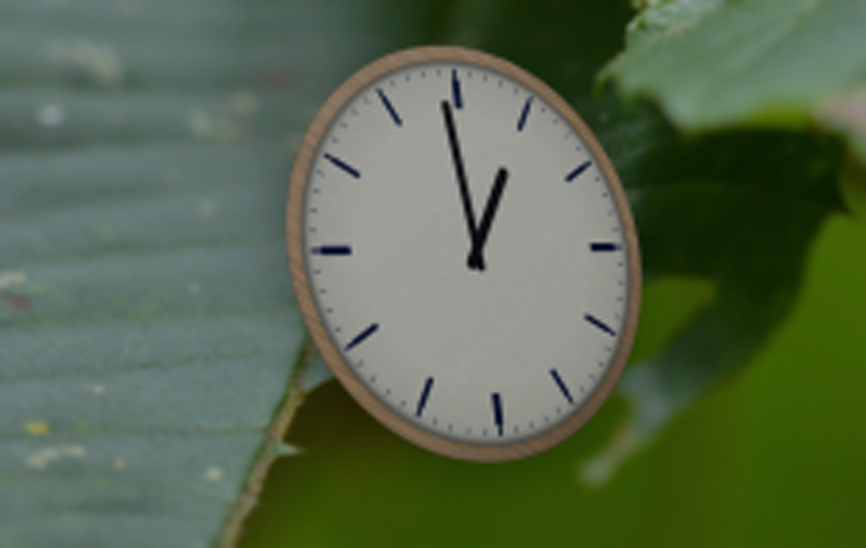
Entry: 12 h 59 min
